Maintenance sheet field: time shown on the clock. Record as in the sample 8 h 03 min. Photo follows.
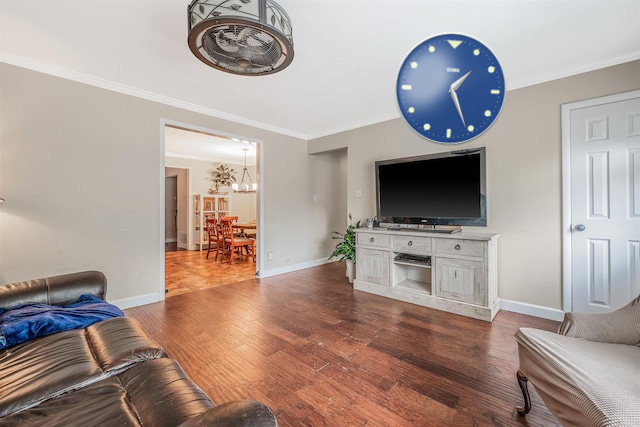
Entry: 1 h 26 min
